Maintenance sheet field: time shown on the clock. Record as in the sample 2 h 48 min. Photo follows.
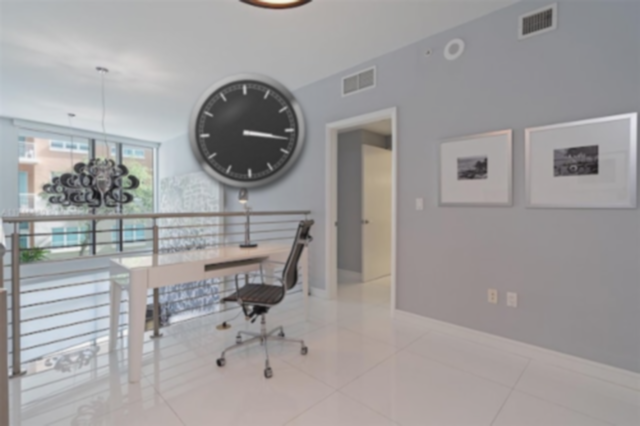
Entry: 3 h 17 min
